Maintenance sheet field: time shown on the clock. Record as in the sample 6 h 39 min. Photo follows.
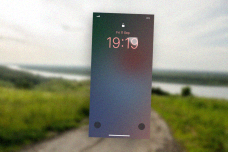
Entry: 19 h 19 min
